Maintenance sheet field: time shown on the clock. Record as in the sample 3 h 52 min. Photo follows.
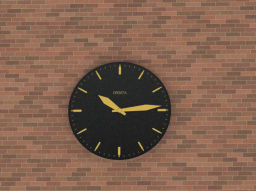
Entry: 10 h 14 min
